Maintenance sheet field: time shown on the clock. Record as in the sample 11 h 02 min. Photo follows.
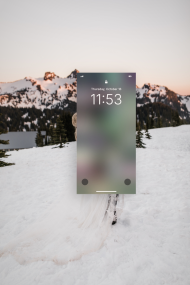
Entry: 11 h 53 min
